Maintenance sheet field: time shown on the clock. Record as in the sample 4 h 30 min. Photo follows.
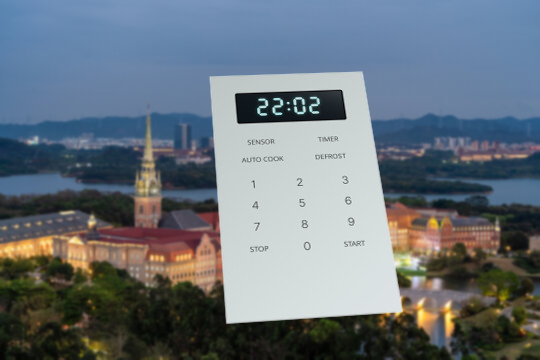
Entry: 22 h 02 min
